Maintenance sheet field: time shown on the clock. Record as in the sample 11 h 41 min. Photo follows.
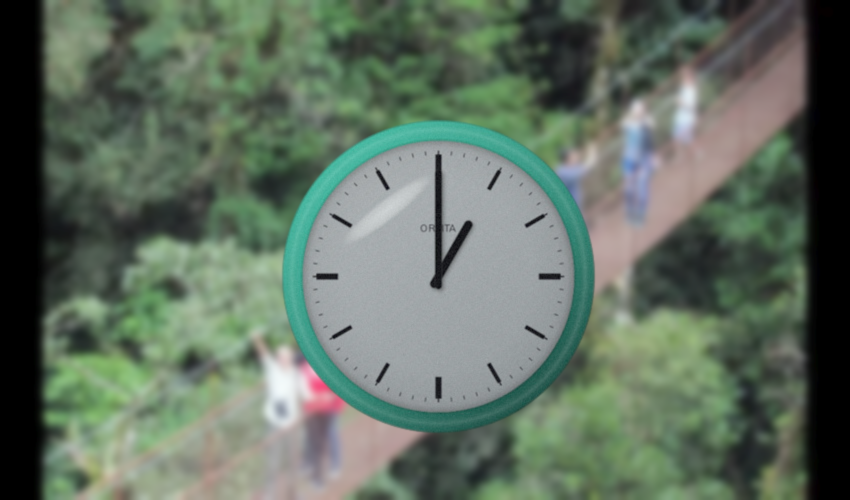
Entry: 1 h 00 min
